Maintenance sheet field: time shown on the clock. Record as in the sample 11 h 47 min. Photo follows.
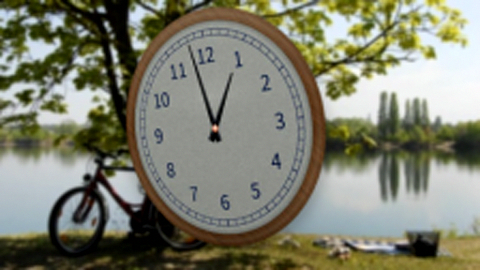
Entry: 12 h 58 min
